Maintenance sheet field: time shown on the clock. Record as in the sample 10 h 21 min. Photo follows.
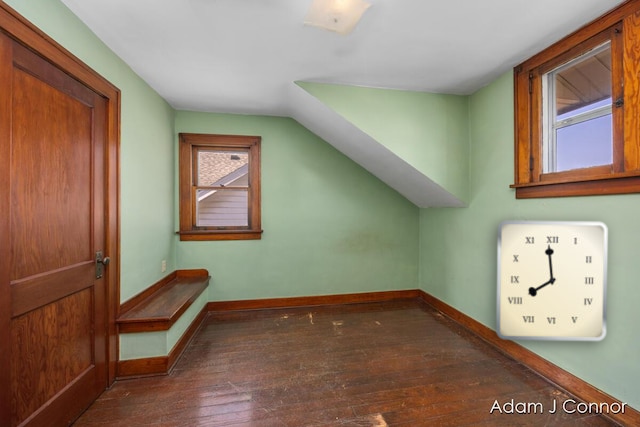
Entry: 7 h 59 min
